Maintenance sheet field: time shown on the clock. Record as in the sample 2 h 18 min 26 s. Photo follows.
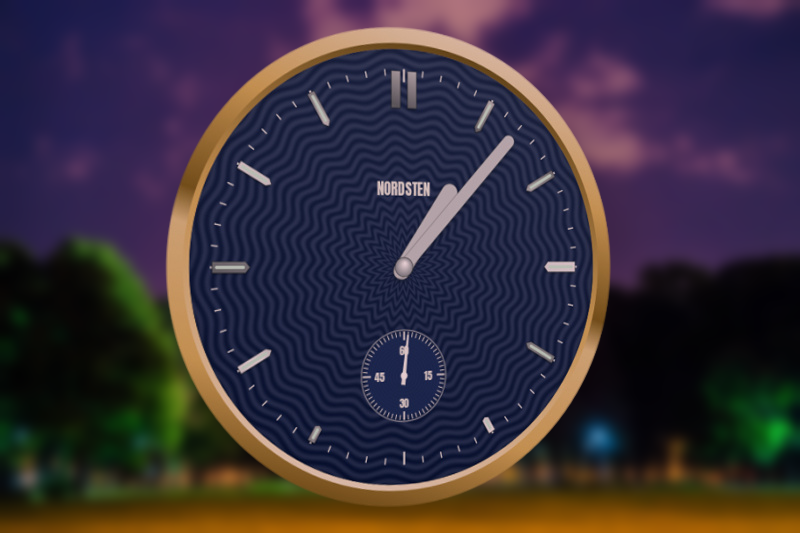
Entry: 1 h 07 min 01 s
